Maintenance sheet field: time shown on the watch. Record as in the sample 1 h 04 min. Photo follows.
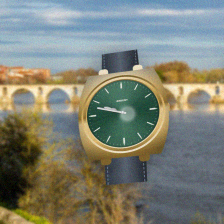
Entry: 9 h 48 min
